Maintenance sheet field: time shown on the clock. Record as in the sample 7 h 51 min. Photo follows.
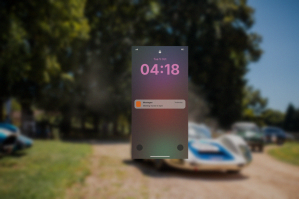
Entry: 4 h 18 min
